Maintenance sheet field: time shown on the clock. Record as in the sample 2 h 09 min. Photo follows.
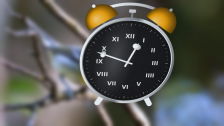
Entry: 12 h 48 min
